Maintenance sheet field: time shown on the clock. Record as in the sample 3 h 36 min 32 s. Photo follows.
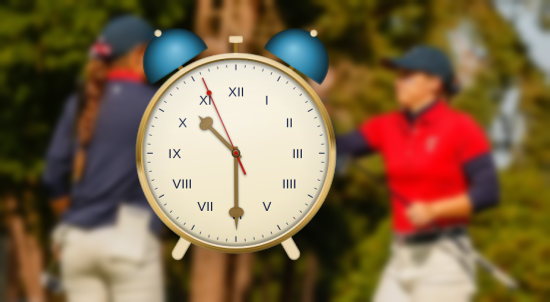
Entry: 10 h 29 min 56 s
